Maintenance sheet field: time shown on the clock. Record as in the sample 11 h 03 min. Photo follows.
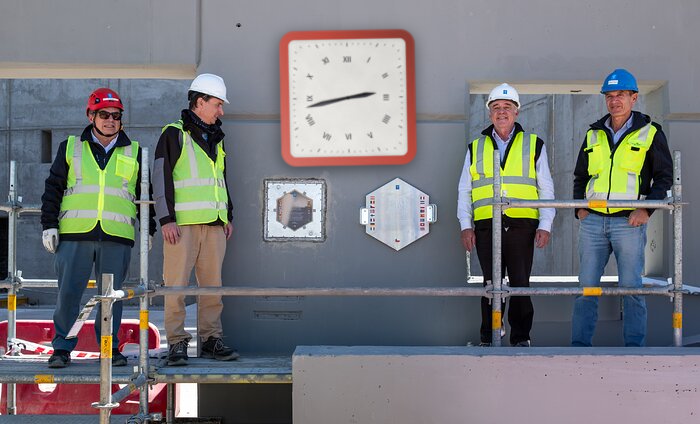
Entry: 2 h 43 min
